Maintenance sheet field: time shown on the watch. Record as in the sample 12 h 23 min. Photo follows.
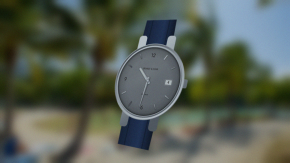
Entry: 10 h 31 min
